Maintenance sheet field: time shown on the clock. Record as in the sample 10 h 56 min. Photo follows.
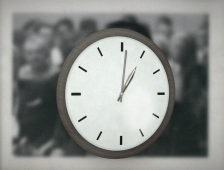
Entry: 1 h 01 min
